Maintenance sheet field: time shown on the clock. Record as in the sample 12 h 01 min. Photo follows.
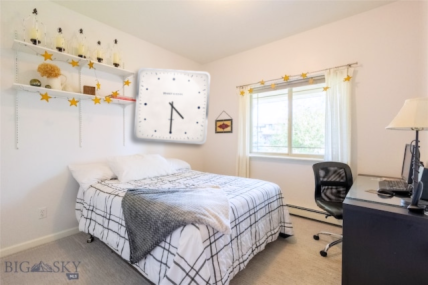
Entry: 4 h 30 min
